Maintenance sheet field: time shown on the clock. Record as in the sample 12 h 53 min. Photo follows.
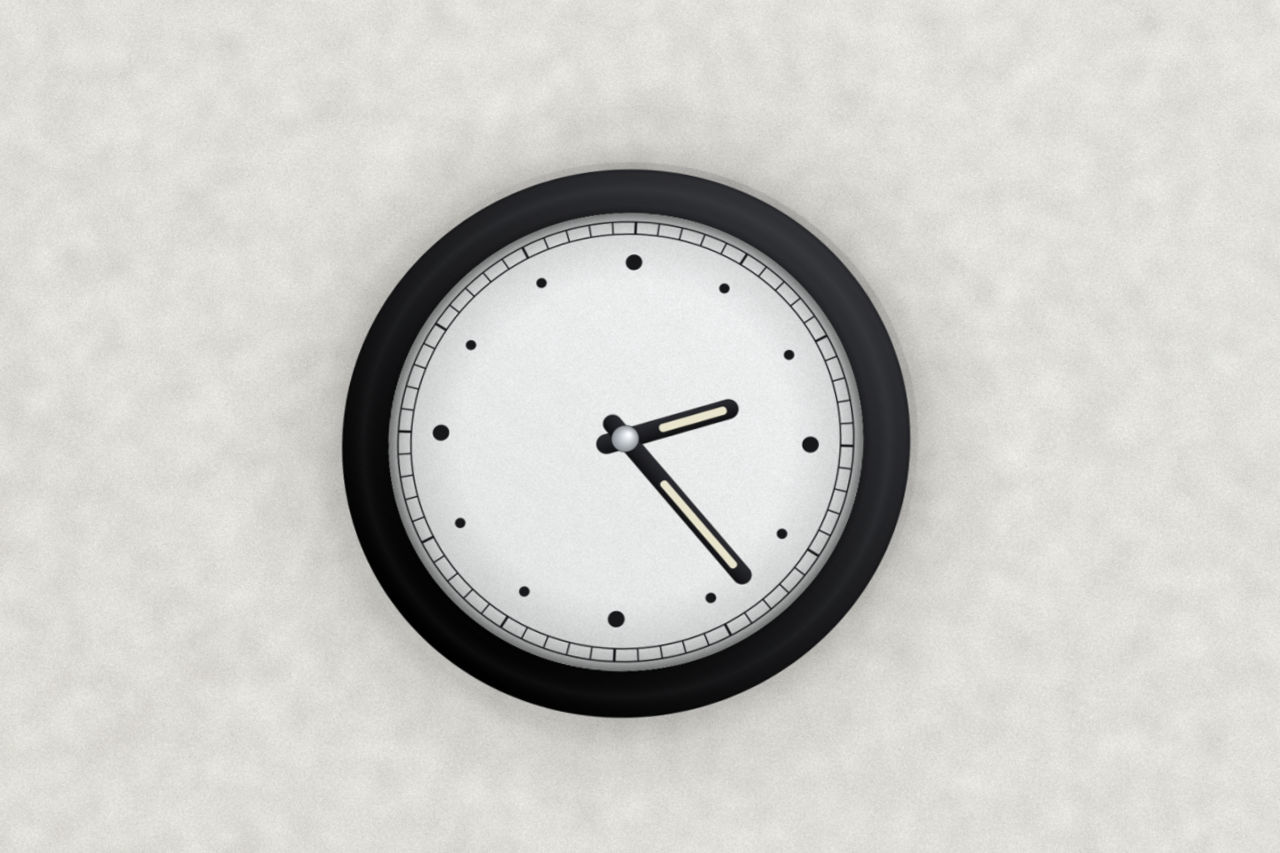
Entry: 2 h 23 min
